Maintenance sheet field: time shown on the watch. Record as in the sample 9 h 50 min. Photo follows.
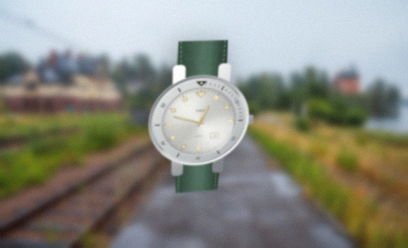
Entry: 12 h 48 min
